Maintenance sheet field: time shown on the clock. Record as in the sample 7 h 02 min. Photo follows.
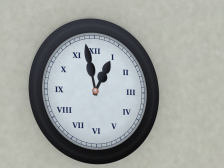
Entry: 12 h 58 min
